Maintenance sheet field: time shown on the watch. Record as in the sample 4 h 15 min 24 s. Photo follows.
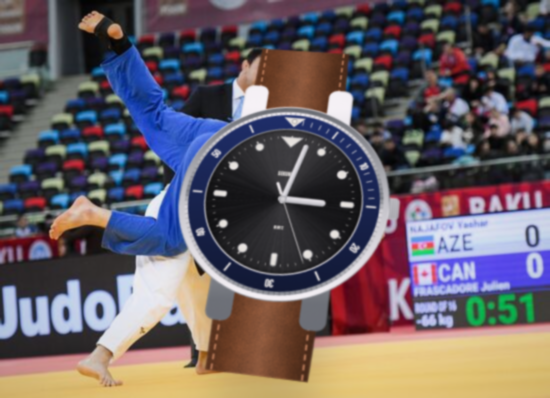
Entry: 3 h 02 min 26 s
